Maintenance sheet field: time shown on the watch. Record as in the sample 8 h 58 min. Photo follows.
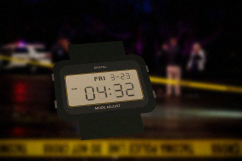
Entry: 4 h 32 min
